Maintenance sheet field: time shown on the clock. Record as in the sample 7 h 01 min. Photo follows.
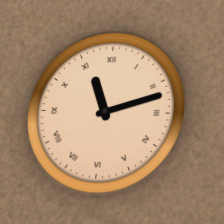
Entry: 11 h 12 min
